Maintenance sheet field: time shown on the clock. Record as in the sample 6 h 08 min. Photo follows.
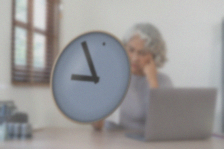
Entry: 8 h 54 min
